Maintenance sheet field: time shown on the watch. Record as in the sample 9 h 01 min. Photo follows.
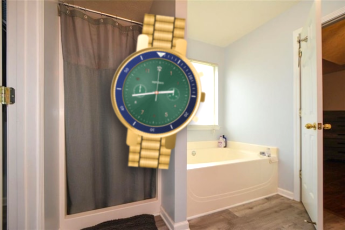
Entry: 2 h 43 min
